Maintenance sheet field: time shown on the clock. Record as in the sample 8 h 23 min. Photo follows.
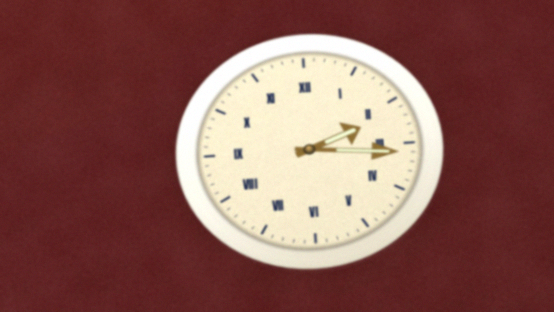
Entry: 2 h 16 min
